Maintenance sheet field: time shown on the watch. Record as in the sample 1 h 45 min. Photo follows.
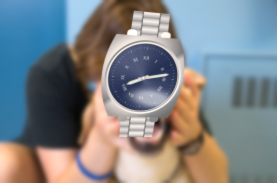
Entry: 8 h 13 min
